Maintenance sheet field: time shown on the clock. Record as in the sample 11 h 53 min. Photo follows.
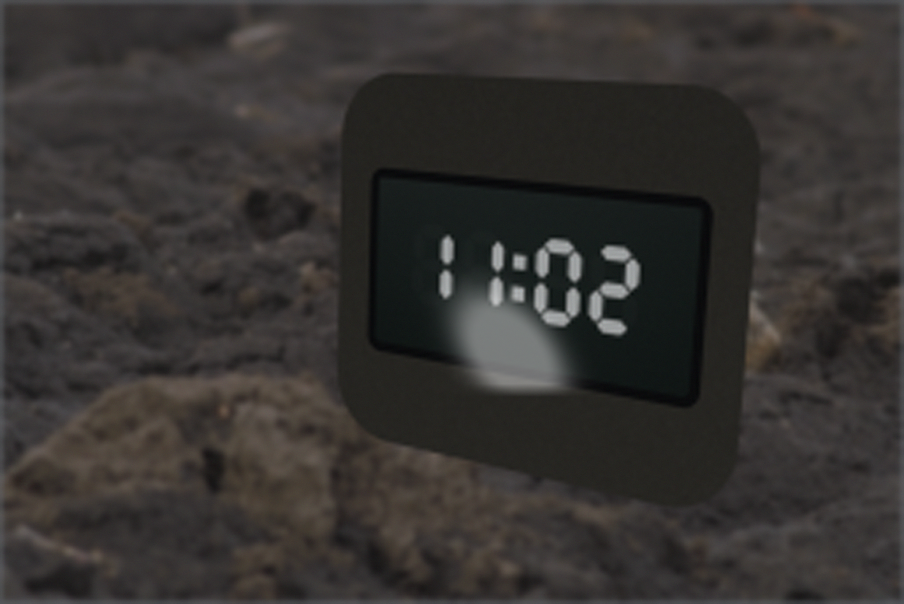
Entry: 11 h 02 min
